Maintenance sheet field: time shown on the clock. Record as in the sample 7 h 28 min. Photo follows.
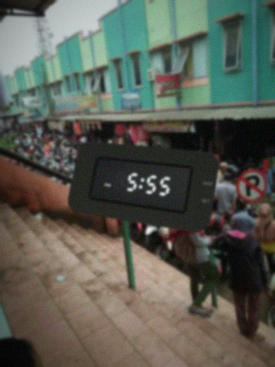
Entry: 5 h 55 min
